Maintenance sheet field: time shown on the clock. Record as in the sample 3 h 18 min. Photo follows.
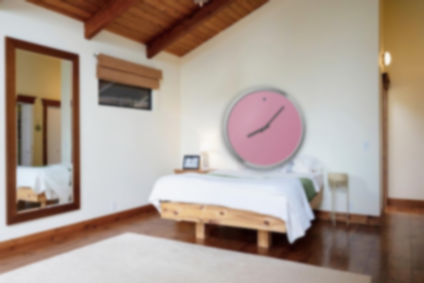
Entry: 8 h 07 min
